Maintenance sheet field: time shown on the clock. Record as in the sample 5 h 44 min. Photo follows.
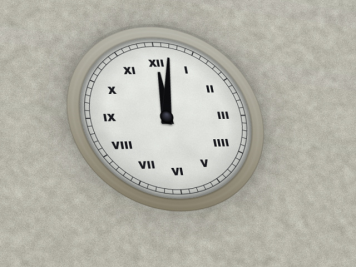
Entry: 12 h 02 min
